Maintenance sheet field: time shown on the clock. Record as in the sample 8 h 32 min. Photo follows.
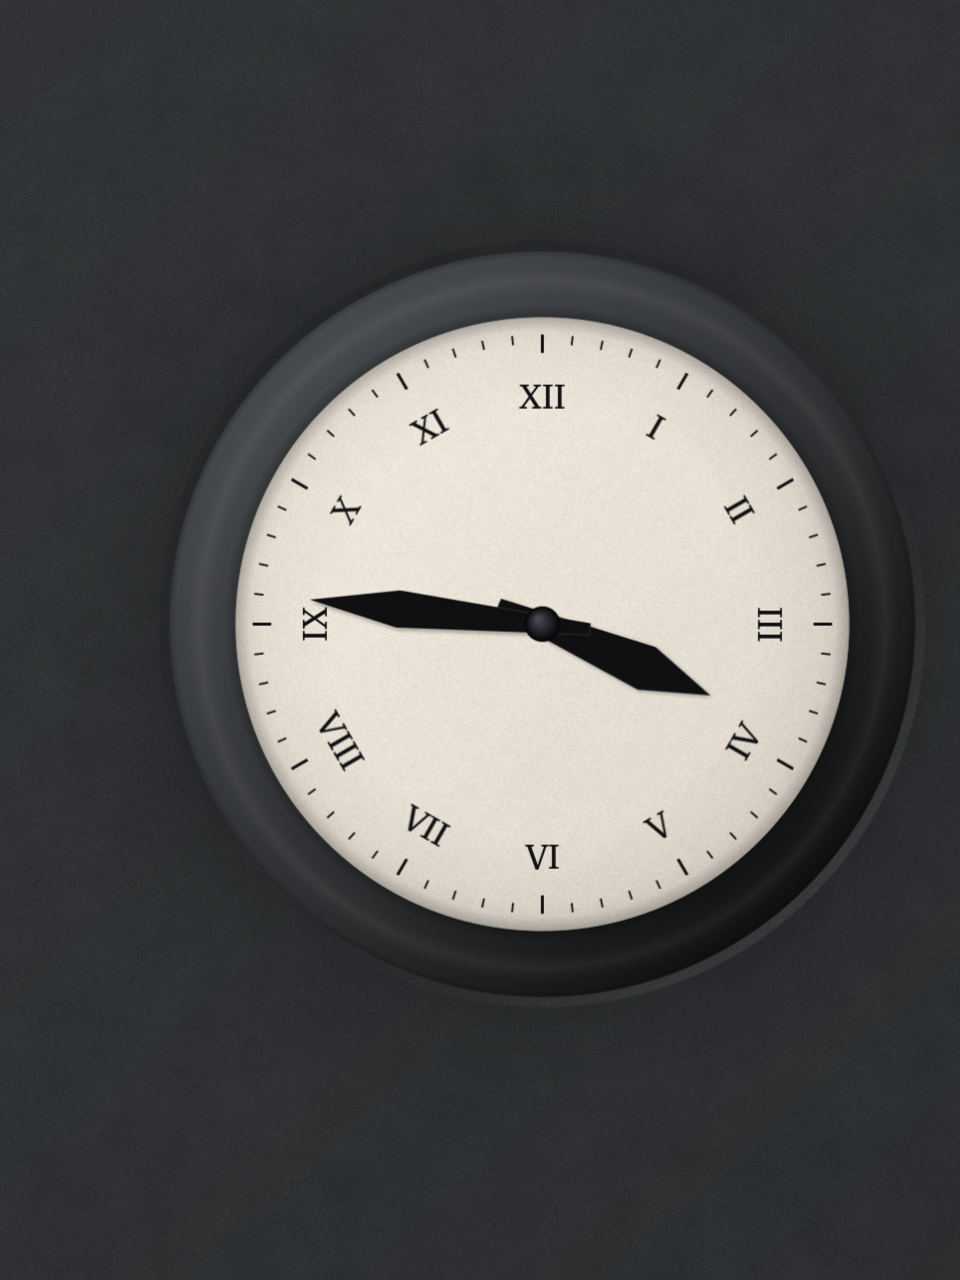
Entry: 3 h 46 min
